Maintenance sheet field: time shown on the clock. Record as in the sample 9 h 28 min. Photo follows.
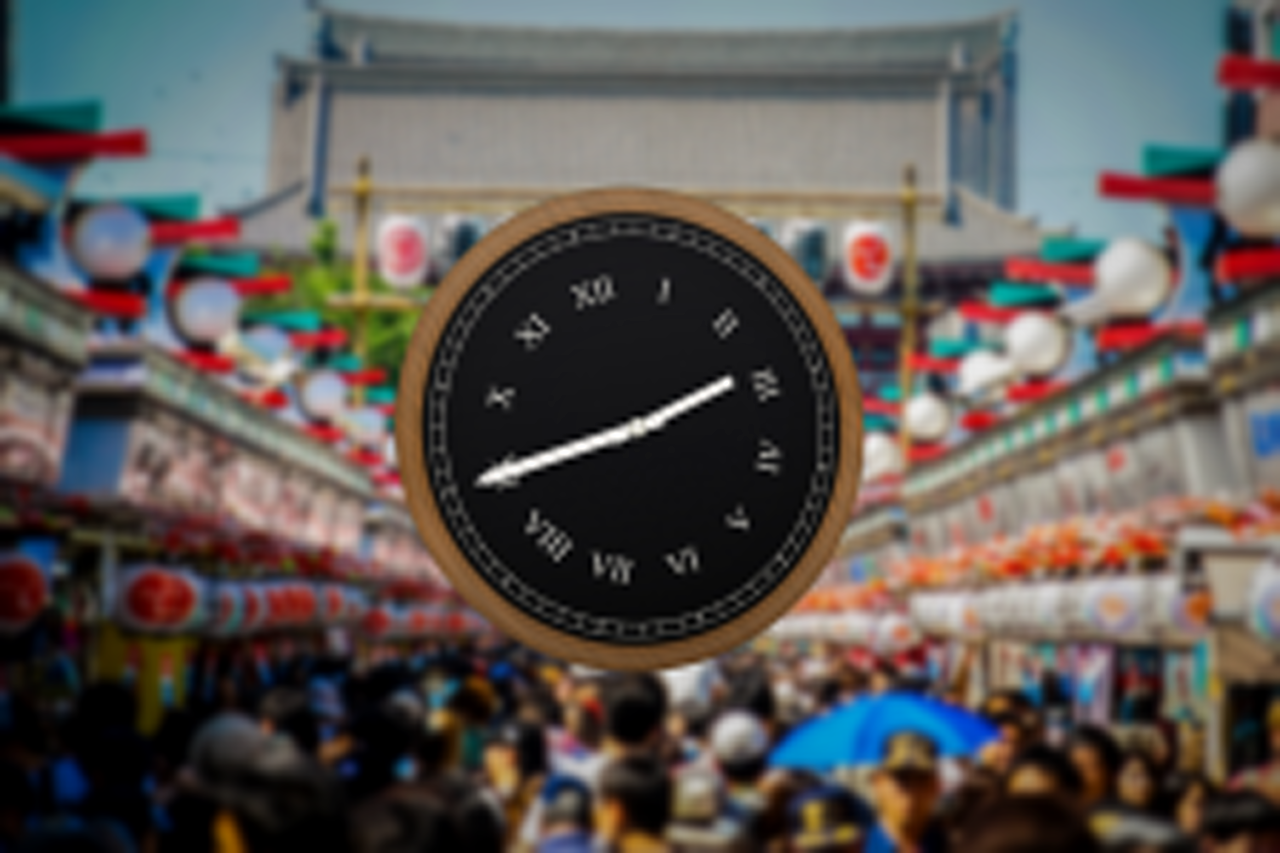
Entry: 2 h 45 min
